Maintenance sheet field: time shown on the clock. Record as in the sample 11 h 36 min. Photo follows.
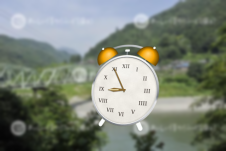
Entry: 8 h 55 min
